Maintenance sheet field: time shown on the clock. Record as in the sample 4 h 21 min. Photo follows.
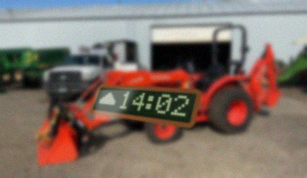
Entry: 14 h 02 min
